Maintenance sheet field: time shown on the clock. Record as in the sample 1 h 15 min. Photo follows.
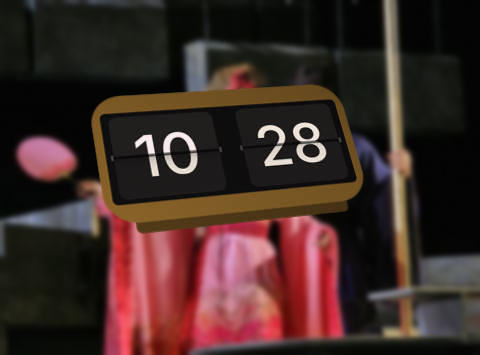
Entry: 10 h 28 min
